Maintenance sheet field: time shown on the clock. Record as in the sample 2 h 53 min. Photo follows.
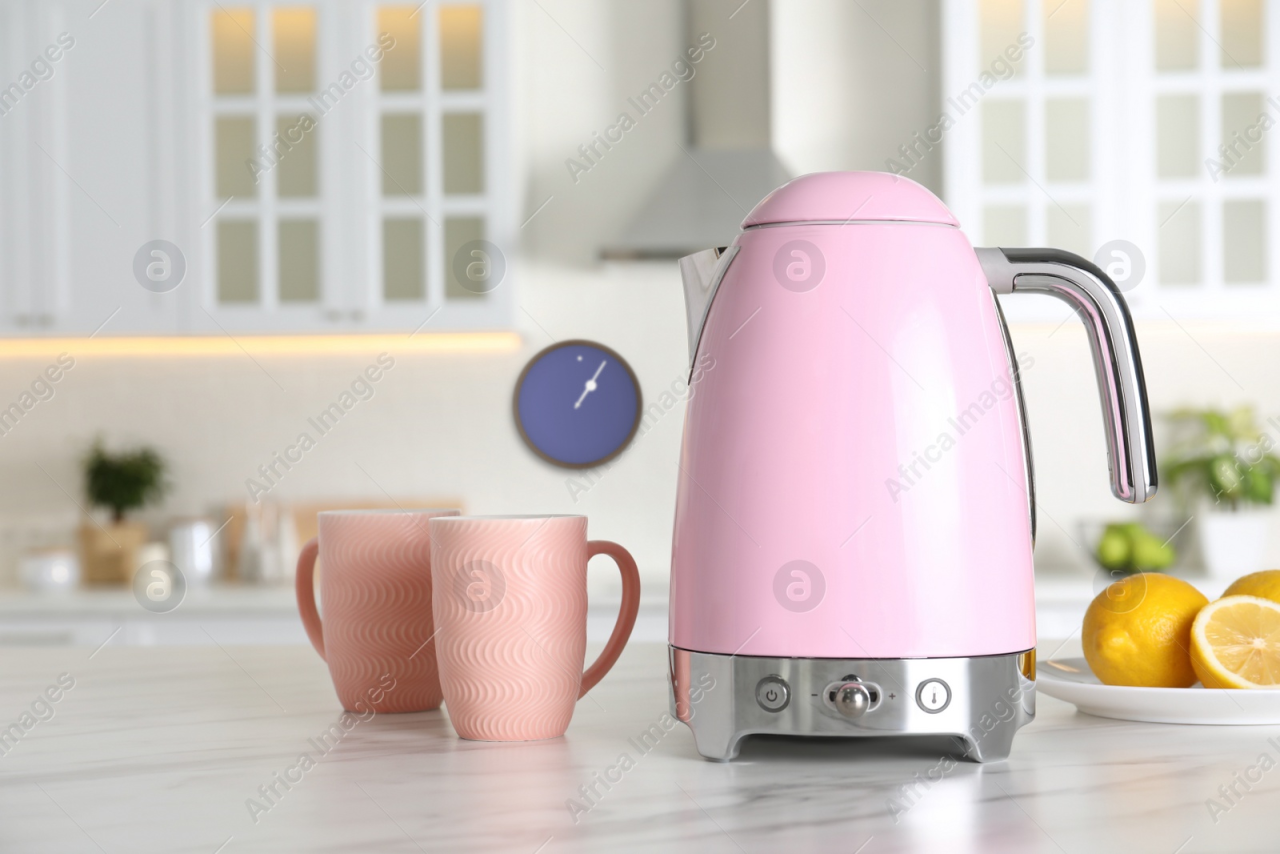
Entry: 1 h 05 min
